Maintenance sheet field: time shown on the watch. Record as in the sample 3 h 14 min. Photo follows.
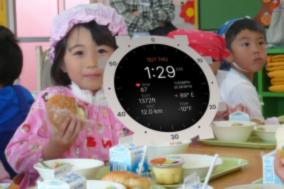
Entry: 1 h 29 min
